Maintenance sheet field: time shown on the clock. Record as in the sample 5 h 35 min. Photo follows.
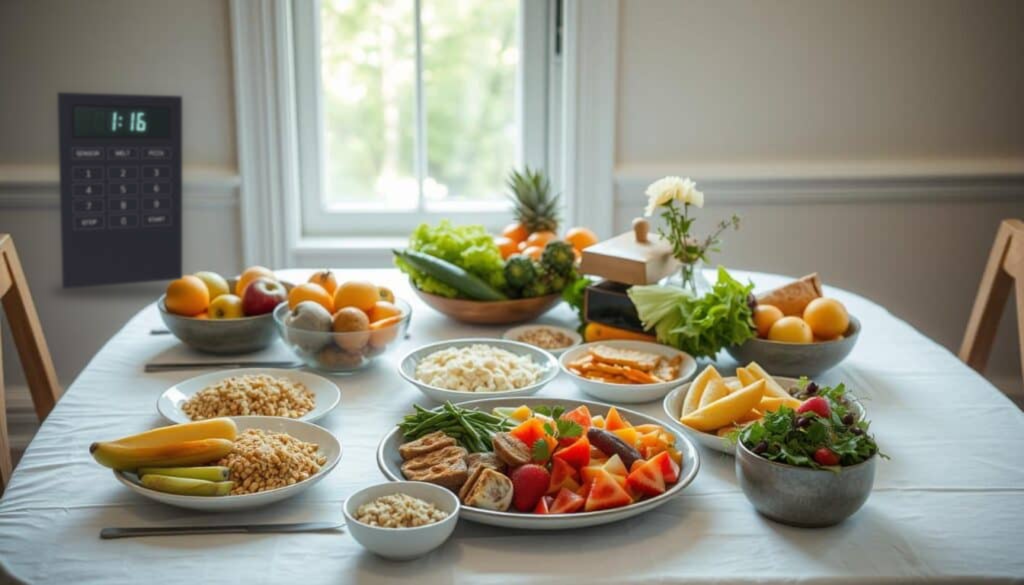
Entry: 1 h 16 min
